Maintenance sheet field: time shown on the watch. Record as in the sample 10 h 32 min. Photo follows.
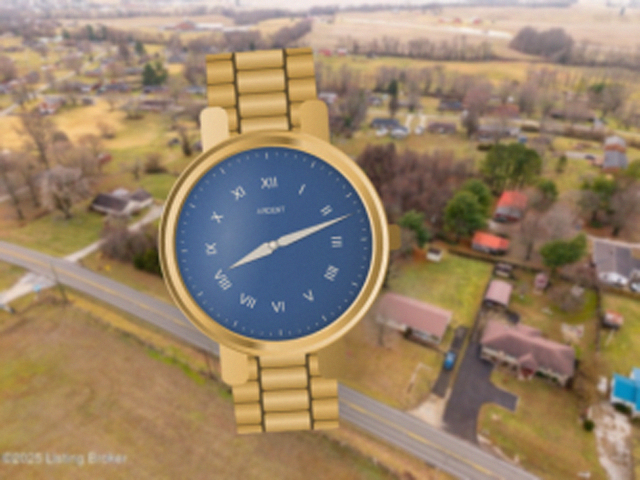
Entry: 8 h 12 min
